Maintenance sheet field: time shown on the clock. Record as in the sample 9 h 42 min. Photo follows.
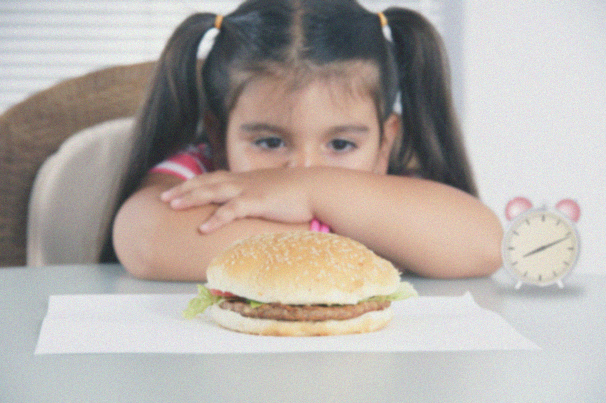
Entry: 8 h 11 min
